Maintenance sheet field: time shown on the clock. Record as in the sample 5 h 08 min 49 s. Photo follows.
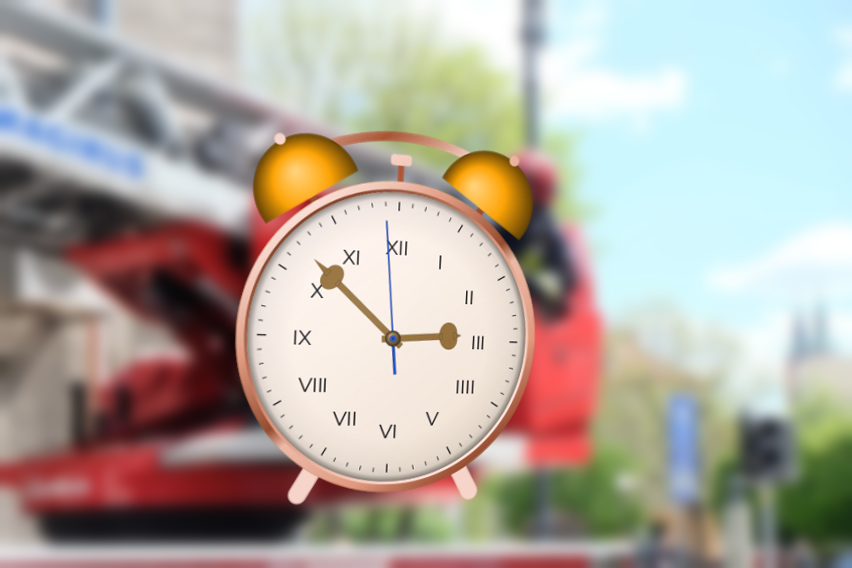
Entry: 2 h 51 min 59 s
